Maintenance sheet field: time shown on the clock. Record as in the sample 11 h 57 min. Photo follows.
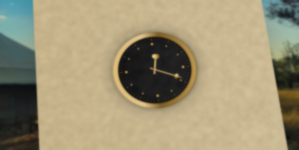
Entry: 12 h 19 min
